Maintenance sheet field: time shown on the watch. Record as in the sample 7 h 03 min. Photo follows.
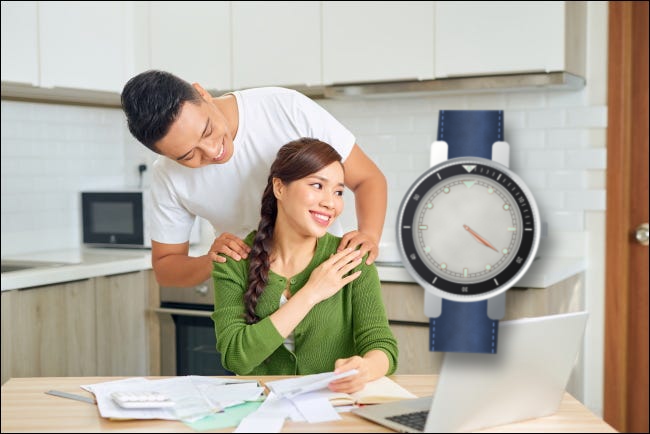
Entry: 4 h 21 min
